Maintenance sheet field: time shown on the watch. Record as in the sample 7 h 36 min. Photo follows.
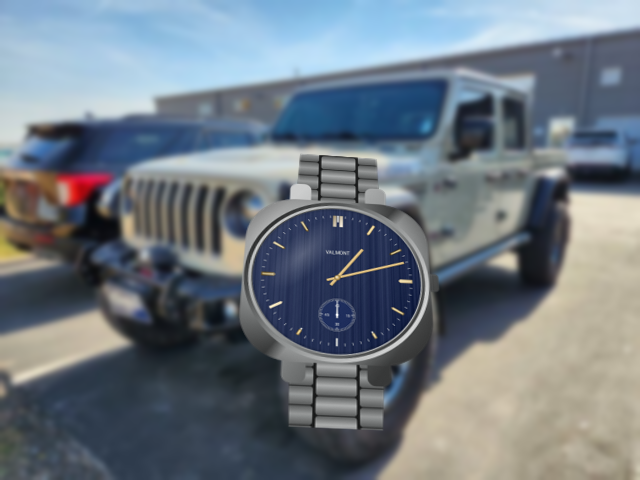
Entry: 1 h 12 min
